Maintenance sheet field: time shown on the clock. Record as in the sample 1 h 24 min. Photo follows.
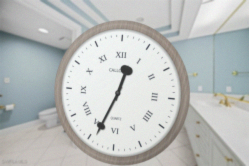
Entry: 12 h 34 min
